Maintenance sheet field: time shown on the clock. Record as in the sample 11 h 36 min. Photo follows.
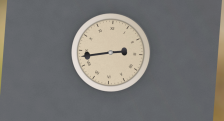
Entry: 2 h 43 min
